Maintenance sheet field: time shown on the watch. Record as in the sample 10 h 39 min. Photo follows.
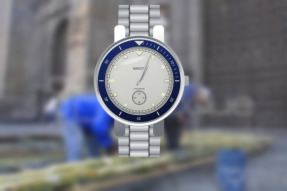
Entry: 1 h 04 min
